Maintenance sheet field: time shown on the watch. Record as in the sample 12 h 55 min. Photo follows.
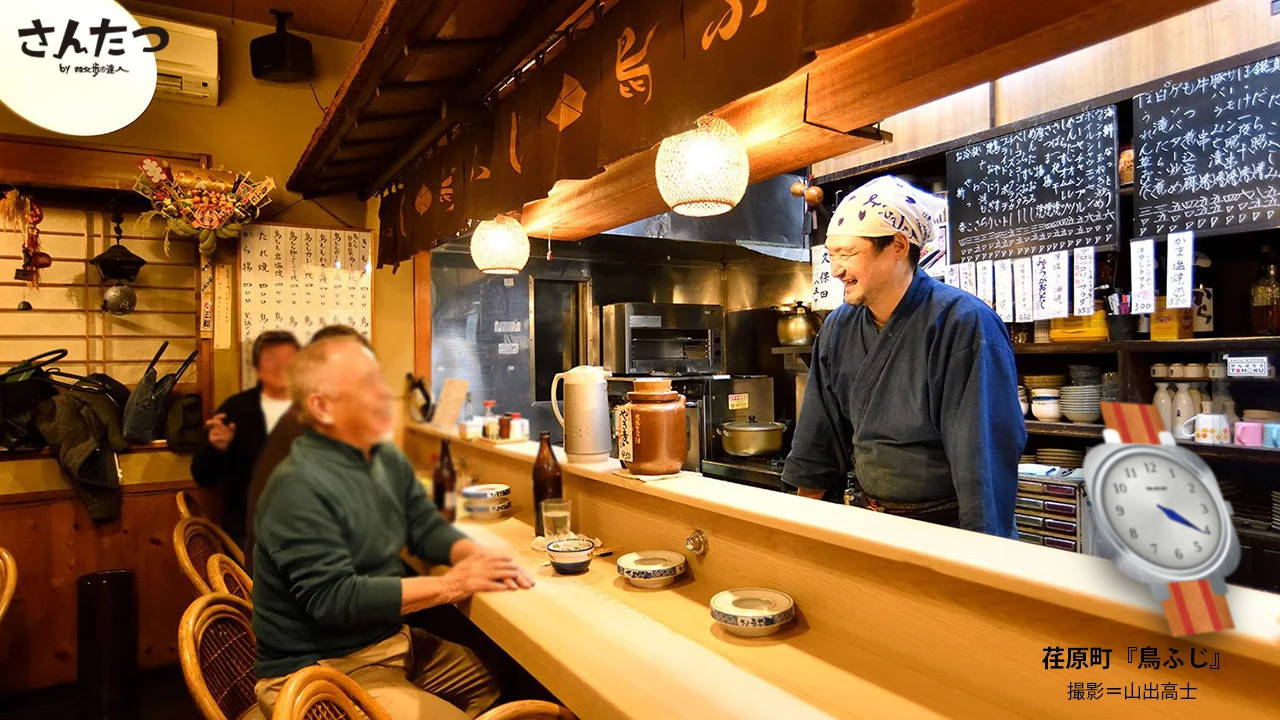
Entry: 4 h 21 min
